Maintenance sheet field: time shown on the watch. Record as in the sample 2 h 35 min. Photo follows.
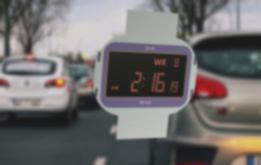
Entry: 2 h 16 min
